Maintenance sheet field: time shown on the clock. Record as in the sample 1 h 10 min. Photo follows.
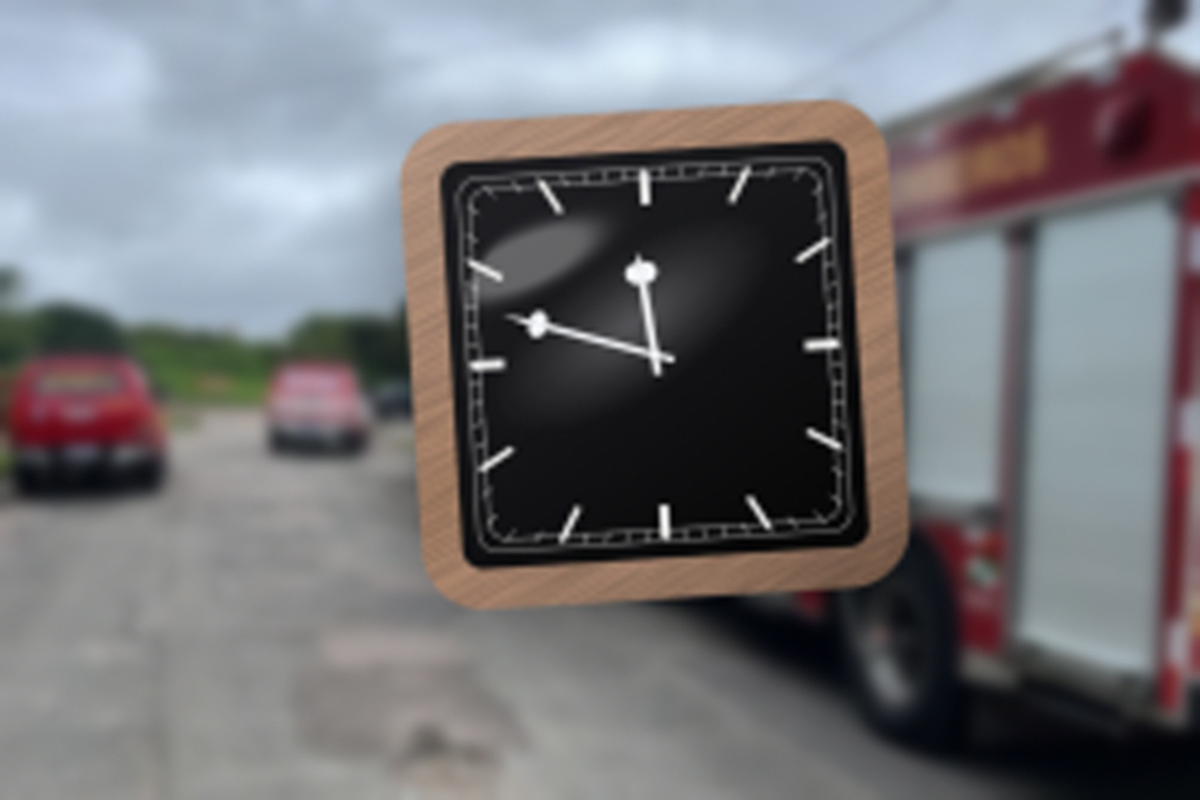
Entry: 11 h 48 min
